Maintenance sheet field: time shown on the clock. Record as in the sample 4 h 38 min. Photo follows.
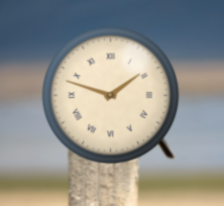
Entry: 1 h 48 min
